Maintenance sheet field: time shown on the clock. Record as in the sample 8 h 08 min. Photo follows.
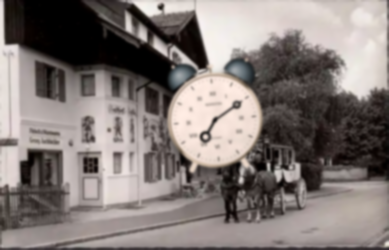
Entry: 7 h 10 min
